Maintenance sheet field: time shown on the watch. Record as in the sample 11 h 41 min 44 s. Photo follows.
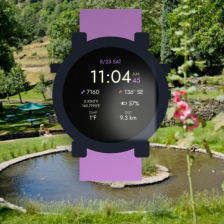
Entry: 11 h 04 min 45 s
